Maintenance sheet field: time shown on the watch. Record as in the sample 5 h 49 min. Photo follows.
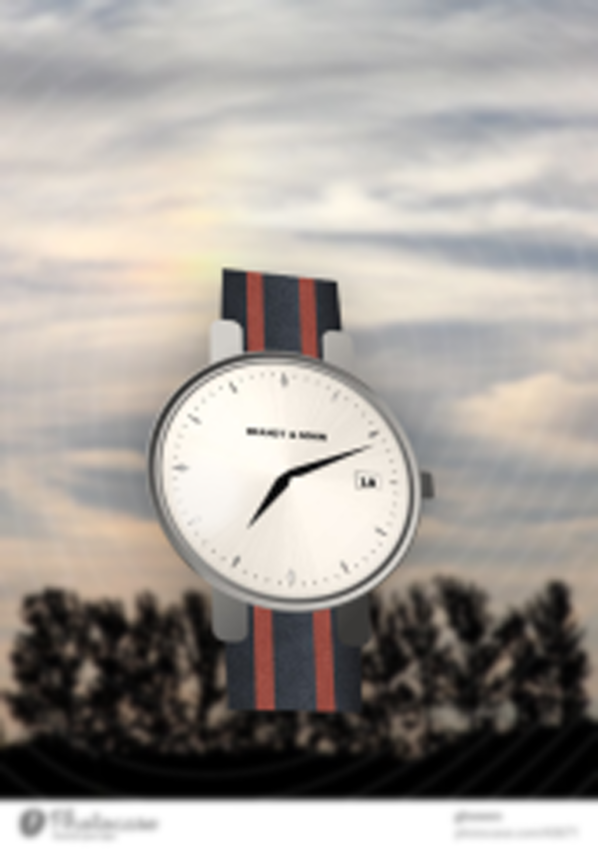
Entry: 7 h 11 min
